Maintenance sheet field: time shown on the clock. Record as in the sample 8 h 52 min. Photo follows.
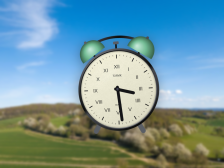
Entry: 3 h 29 min
